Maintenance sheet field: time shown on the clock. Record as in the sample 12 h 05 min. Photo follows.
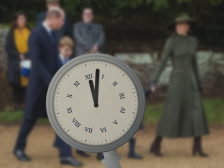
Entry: 12 h 03 min
